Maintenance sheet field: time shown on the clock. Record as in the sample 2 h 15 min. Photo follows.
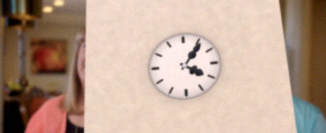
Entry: 4 h 06 min
